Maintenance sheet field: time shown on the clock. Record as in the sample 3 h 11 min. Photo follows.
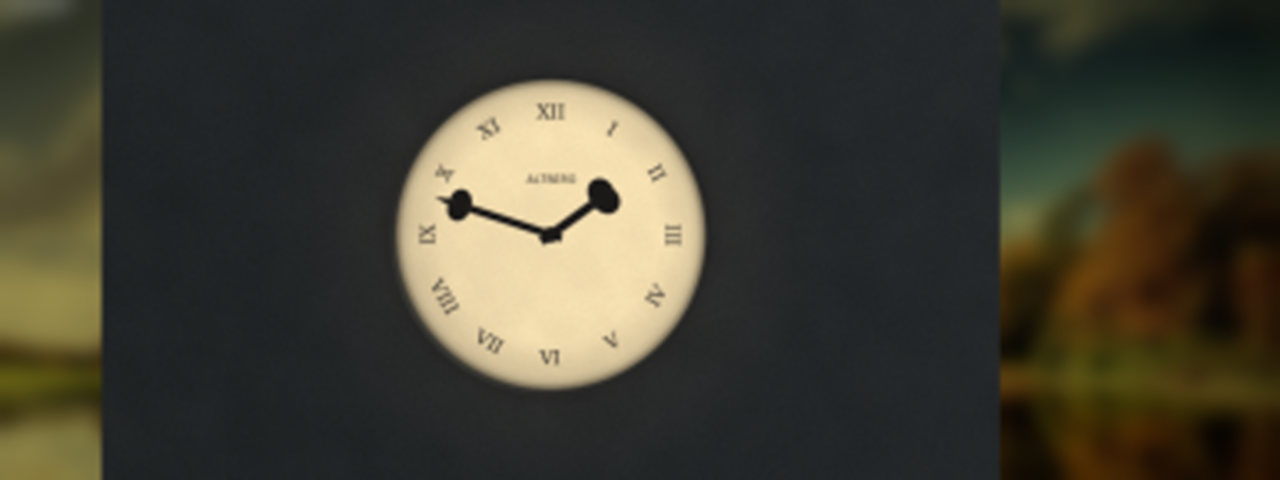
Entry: 1 h 48 min
